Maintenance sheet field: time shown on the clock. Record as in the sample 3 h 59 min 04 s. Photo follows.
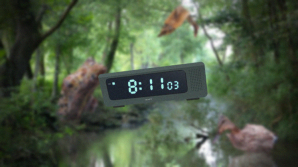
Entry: 8 h 11 min 03 s
